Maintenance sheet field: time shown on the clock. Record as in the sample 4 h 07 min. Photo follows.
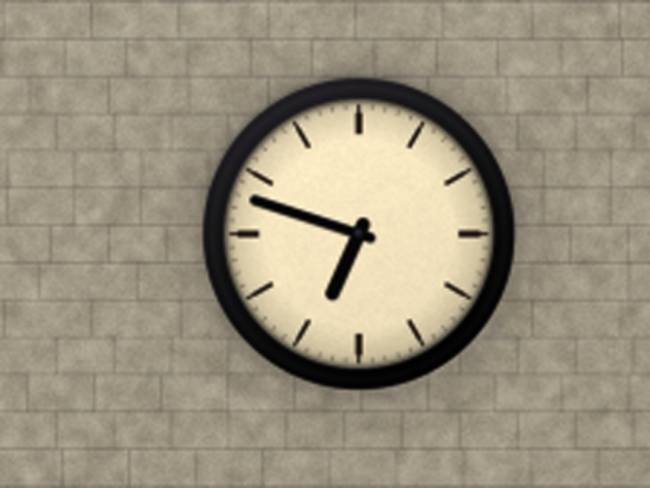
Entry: 6 h 48 min
